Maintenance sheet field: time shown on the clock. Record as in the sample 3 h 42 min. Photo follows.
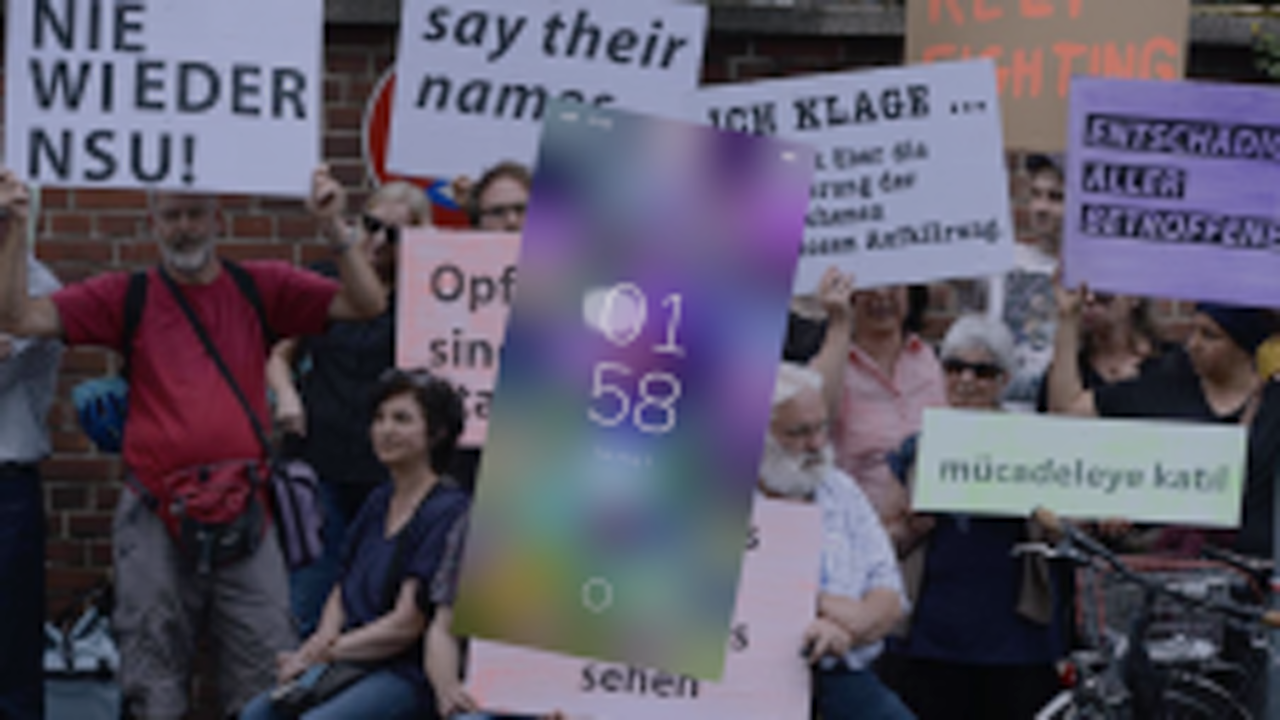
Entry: 1 h 58 min
